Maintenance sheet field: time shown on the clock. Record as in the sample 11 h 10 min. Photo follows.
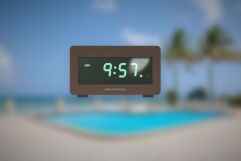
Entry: 9 h 57 min
